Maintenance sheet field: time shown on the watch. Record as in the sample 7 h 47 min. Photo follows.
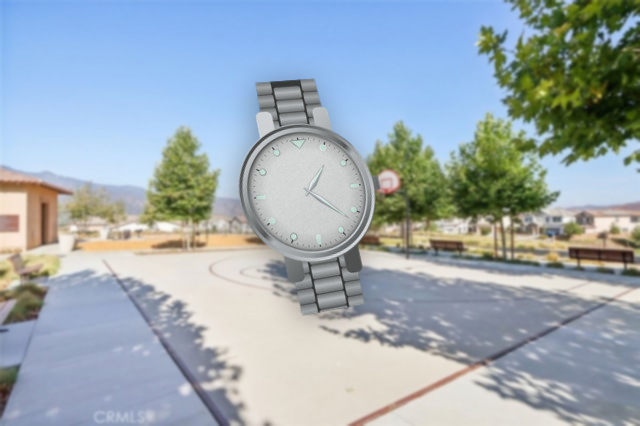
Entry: 1 h 22 min
